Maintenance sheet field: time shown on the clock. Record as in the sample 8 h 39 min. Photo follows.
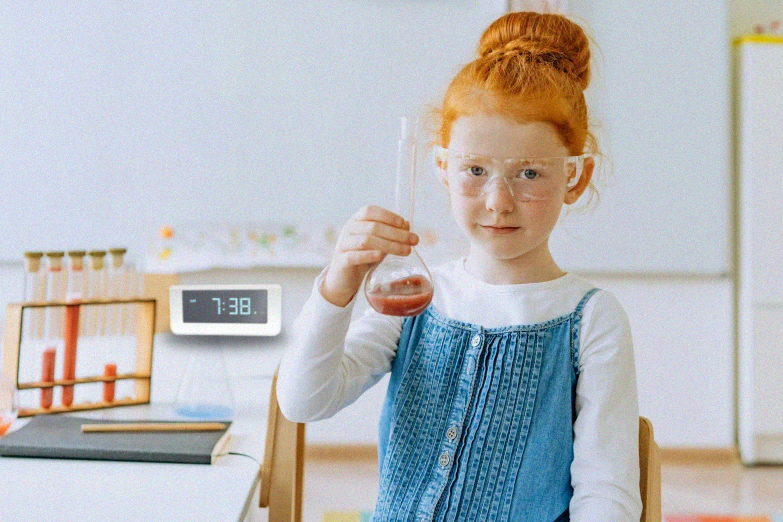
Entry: 7 h 38 min
